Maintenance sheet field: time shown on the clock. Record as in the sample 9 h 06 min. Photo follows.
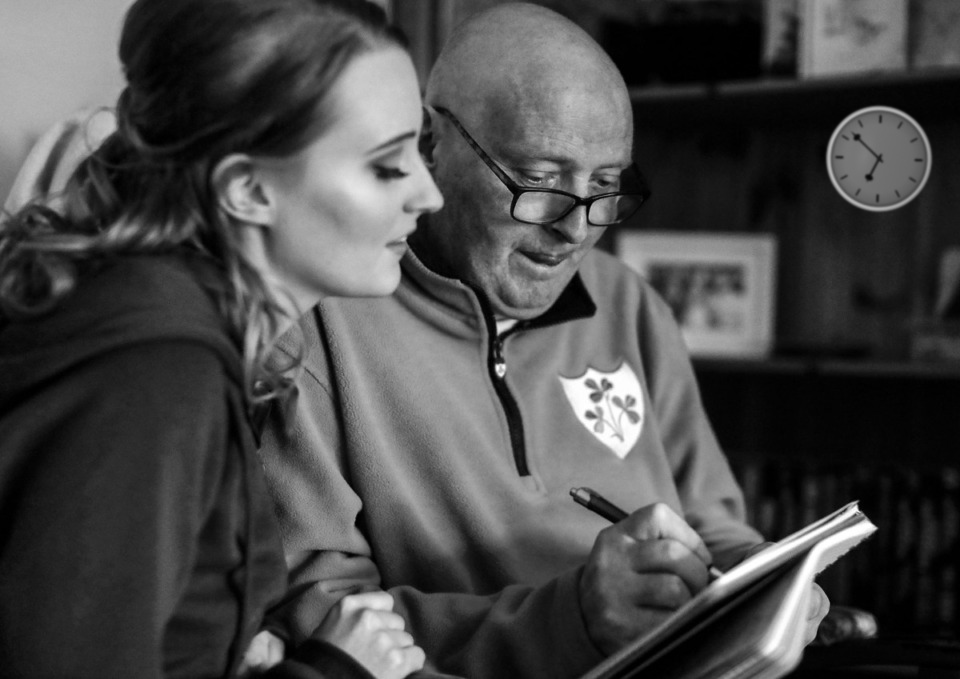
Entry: 6 h 52 min
